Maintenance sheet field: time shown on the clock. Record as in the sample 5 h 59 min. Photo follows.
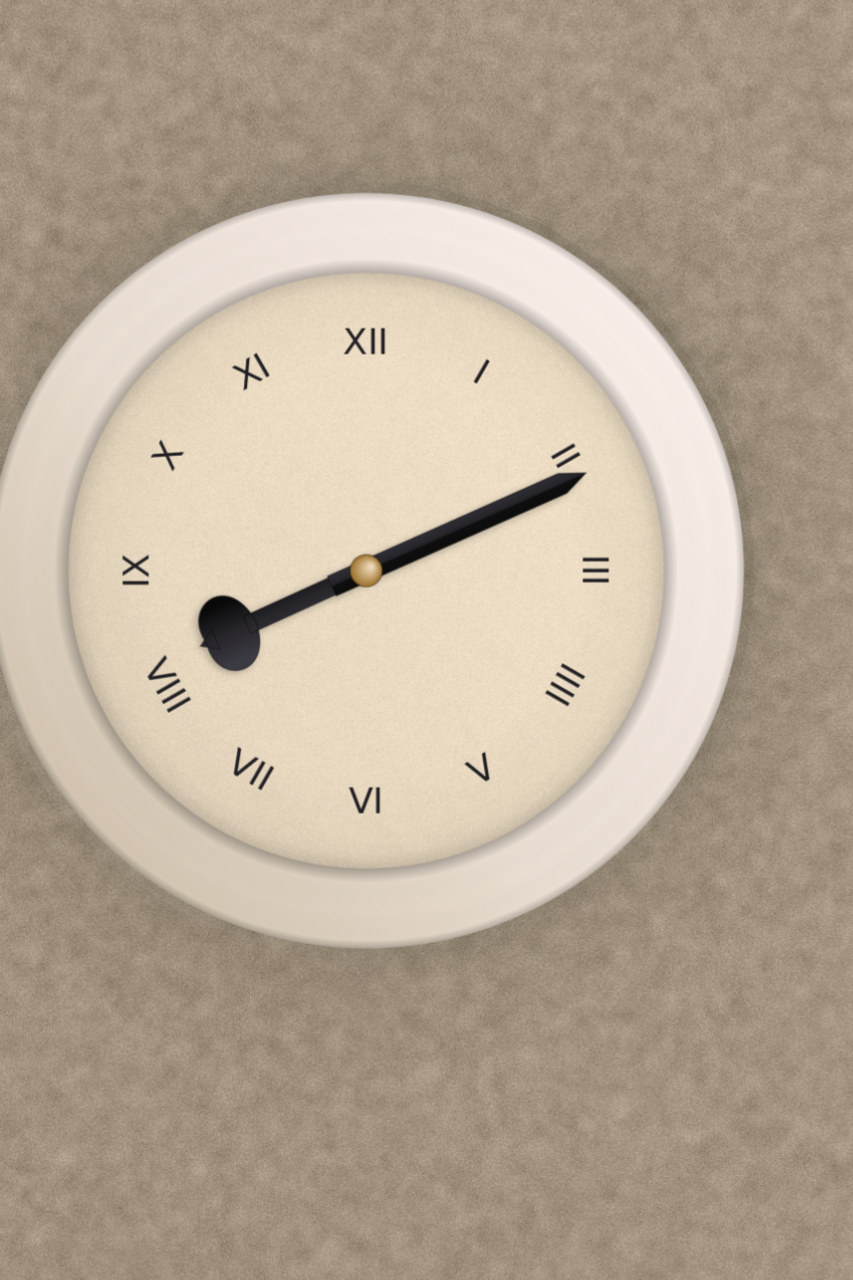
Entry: 8 h 11 min
